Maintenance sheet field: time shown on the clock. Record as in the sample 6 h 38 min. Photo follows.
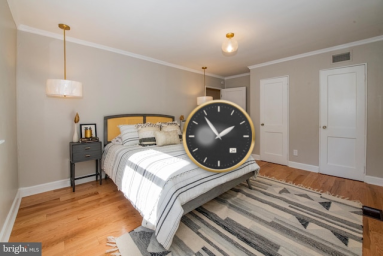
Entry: 1 h 54 min
